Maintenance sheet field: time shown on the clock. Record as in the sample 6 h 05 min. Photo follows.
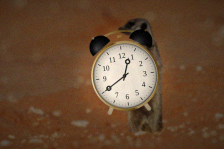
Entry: 12 h 40 min
